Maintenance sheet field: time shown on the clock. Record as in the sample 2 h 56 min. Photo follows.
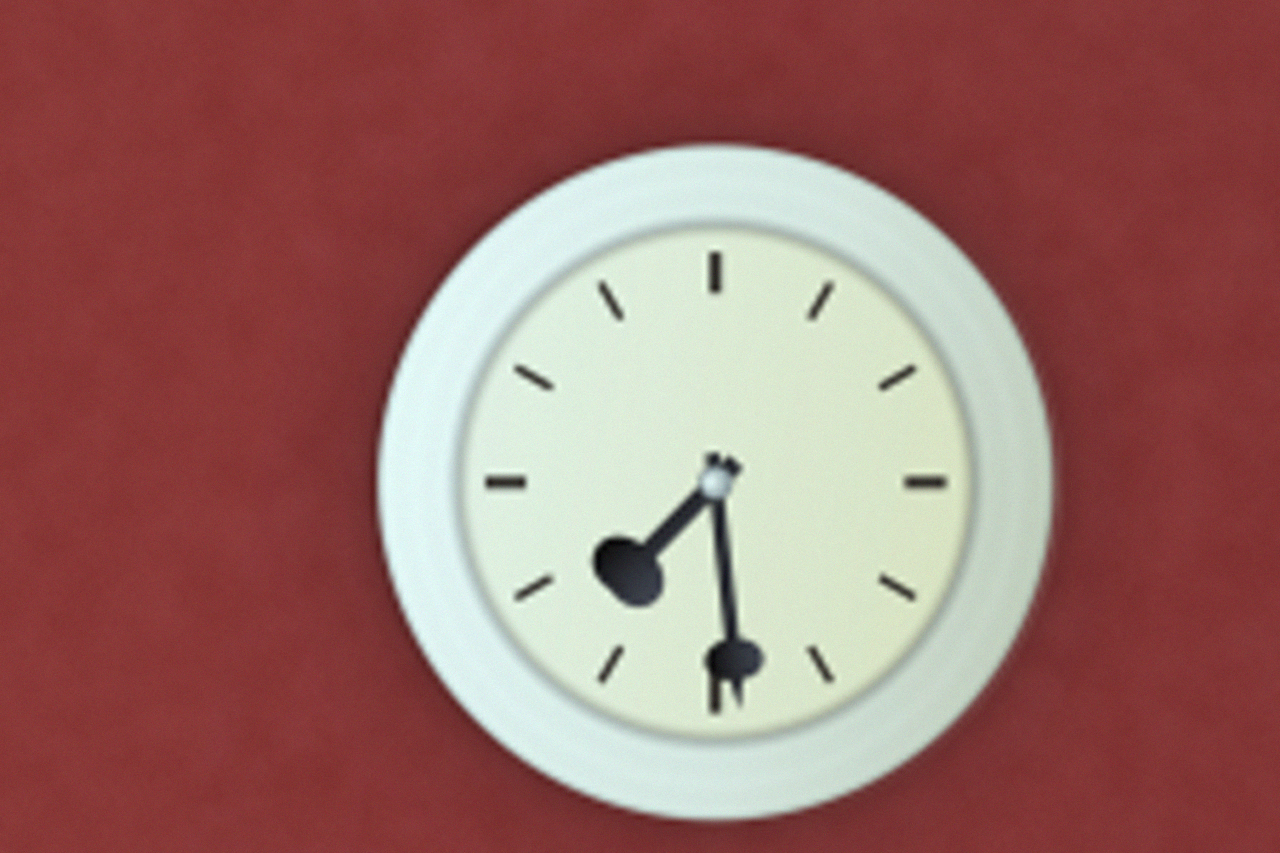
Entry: 7 h 29 min
